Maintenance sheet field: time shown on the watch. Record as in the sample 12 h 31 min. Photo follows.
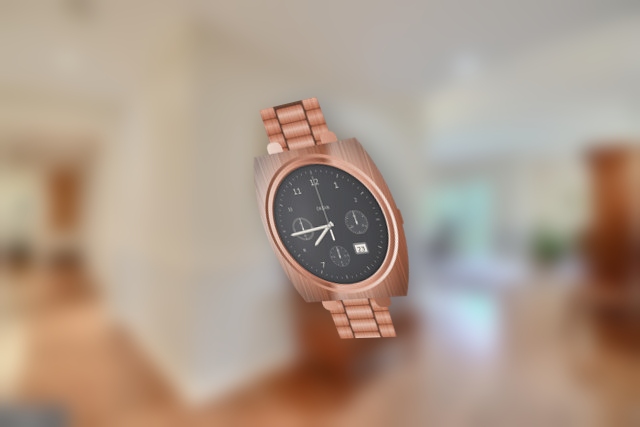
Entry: 7 h 44 min
